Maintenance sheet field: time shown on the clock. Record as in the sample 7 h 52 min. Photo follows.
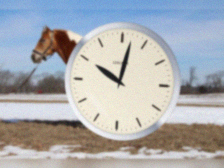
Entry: 10 h 02 min
